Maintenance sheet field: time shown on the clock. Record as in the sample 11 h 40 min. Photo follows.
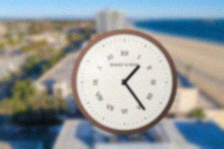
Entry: 1 h 24 min
